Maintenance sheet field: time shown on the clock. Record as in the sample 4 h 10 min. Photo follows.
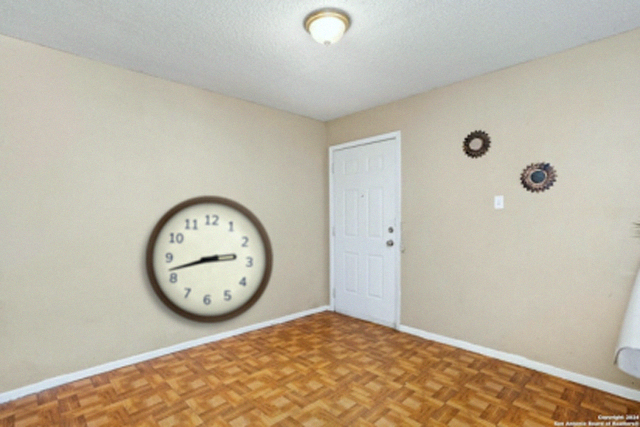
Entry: 2 h 42 min
